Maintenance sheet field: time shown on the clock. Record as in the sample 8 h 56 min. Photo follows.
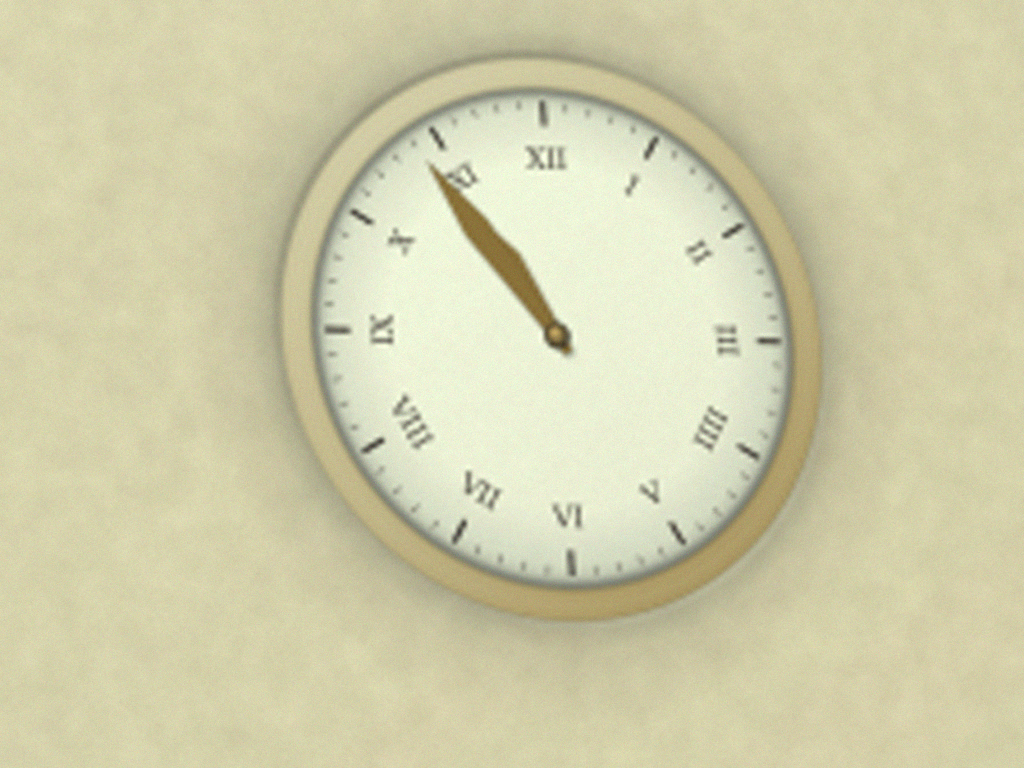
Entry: 10 h 54 min
